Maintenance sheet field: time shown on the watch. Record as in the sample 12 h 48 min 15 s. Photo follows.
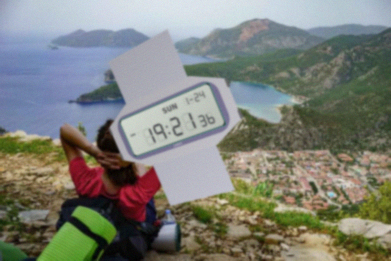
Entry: 19 h 21 min 36 s
